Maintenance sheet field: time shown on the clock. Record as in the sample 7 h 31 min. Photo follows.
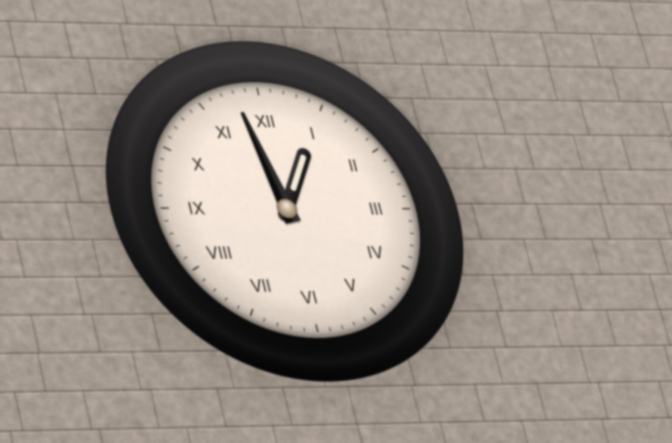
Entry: 12 h 58 min
